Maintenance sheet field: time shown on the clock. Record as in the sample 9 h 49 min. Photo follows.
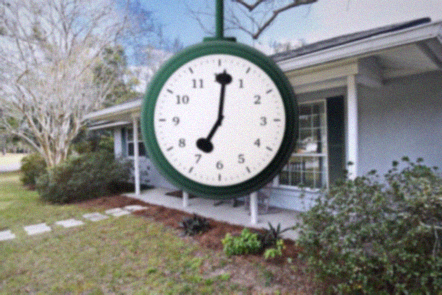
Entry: 7 h 01 min
